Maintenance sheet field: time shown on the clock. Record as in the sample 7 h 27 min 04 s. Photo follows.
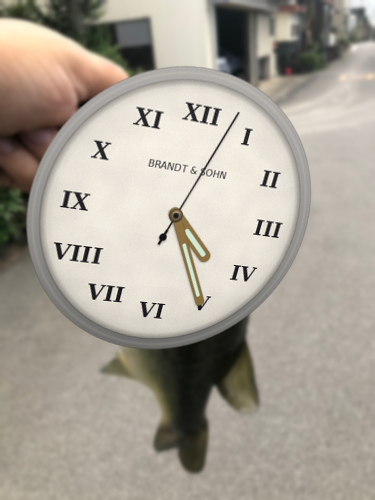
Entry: 4 h 25 min 03 s
